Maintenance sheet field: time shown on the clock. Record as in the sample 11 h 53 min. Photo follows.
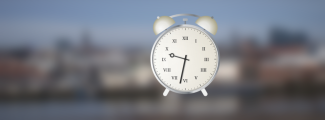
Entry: 9 h 32 min
